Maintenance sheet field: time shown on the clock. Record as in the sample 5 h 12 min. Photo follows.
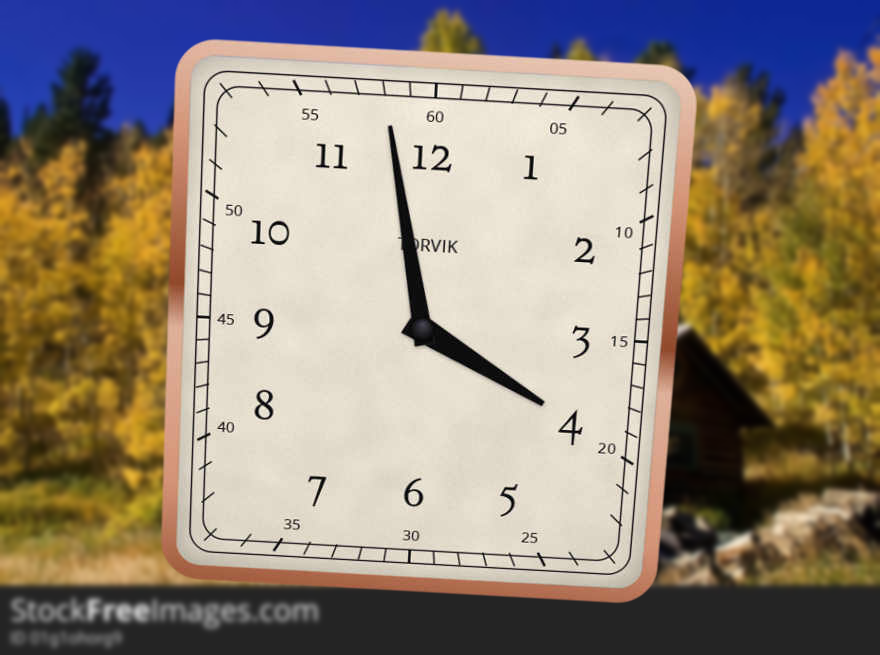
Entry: 3 h 58 min
